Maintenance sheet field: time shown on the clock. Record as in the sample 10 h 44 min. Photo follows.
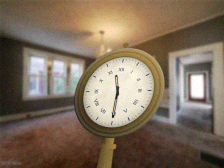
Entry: 11 h 30 min
